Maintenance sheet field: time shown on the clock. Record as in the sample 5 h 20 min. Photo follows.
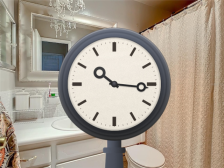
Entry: 10 h 16 min
